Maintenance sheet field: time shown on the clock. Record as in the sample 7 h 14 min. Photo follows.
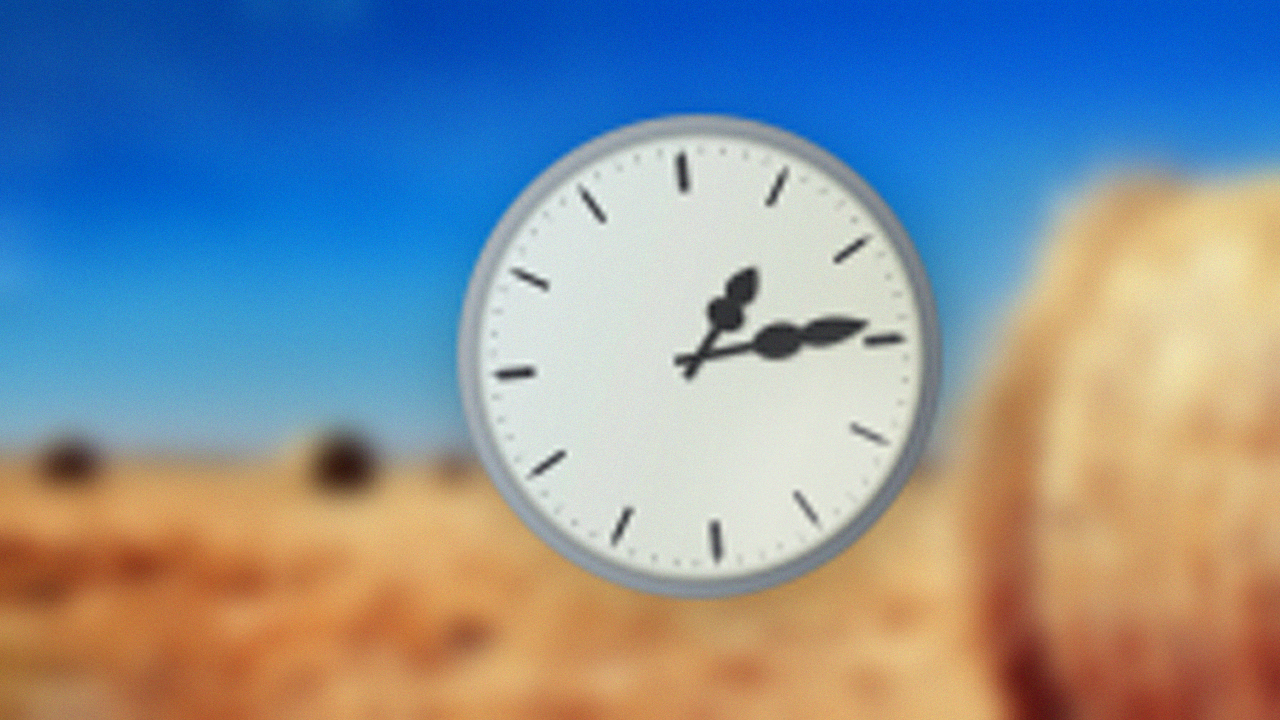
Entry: 1 h 14 min
